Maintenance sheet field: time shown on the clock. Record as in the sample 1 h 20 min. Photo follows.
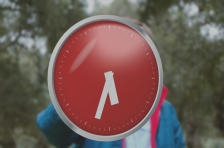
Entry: 5 h 33 min
